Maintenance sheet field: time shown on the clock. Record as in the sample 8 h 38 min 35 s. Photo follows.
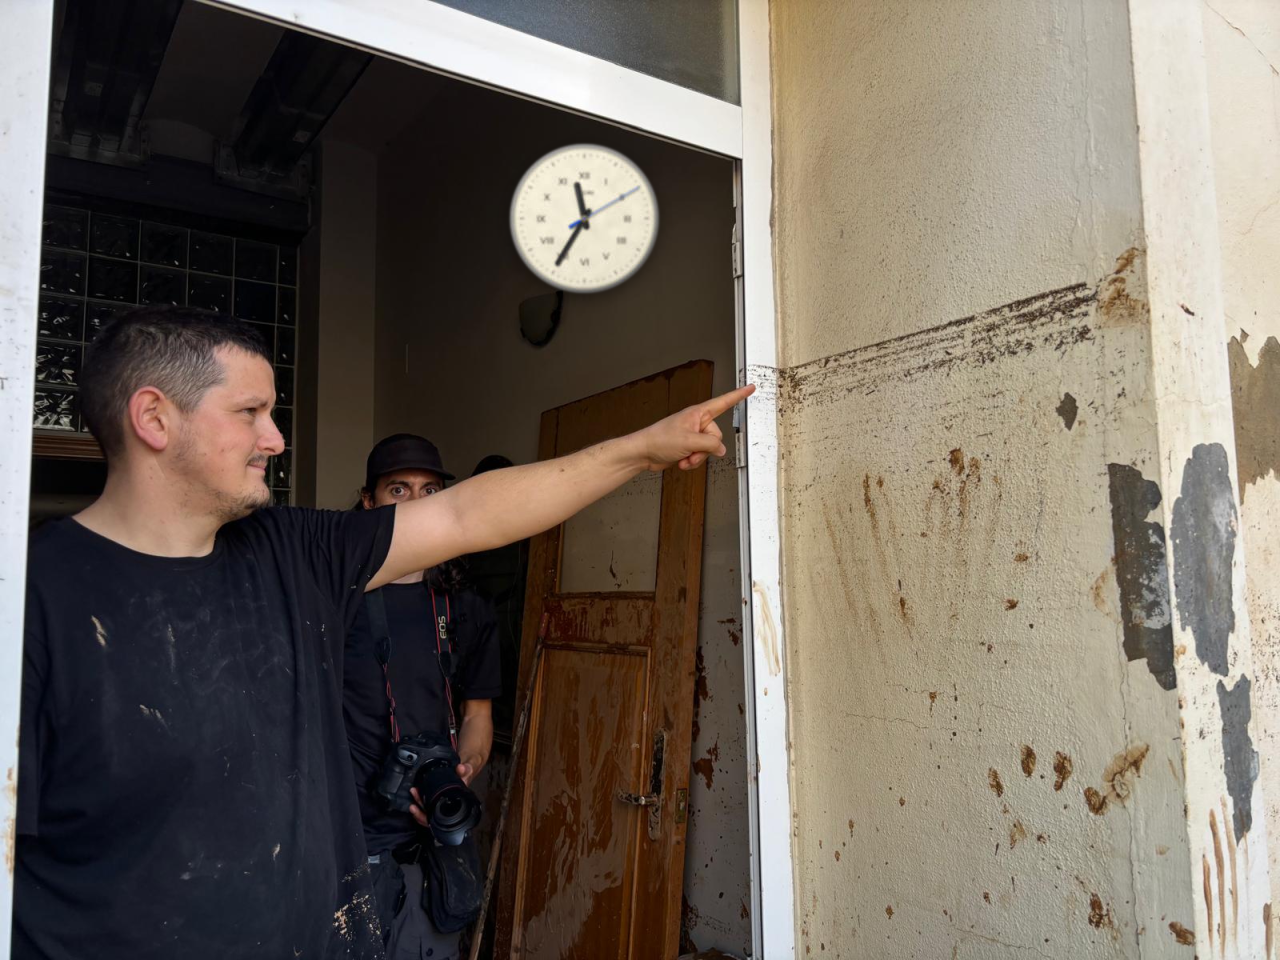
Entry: 11 h 35 min 10 s
